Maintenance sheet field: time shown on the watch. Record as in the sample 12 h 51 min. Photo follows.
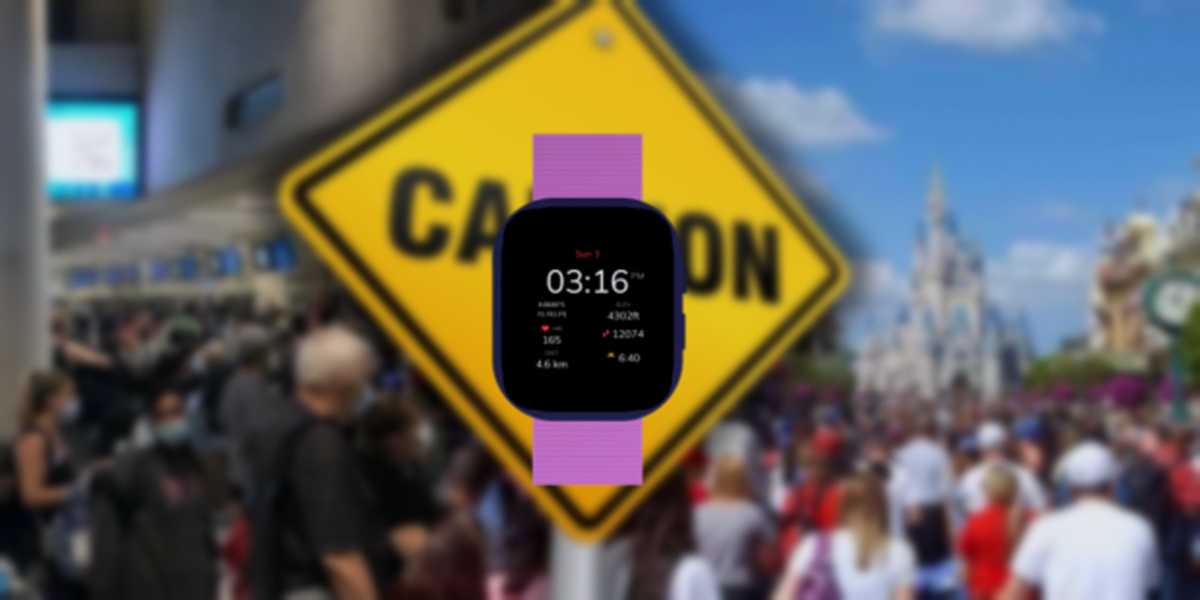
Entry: 3 h 16 min
